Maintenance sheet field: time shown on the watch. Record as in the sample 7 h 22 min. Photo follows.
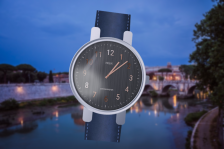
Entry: 1 h 08 min
